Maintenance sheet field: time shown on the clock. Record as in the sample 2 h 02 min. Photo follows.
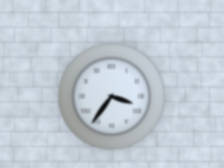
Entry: 3 h 36 min
